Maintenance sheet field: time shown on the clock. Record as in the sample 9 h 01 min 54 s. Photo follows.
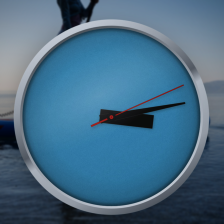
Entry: 3 h 13 min 11 s
